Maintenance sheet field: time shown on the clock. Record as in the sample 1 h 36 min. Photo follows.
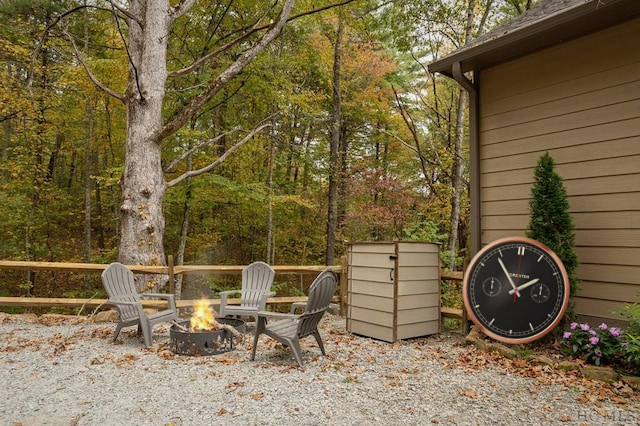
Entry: 1 h 54 min
